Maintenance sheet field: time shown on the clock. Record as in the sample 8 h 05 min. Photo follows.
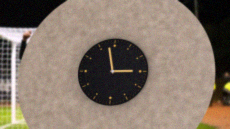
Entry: 2 h 58 min
